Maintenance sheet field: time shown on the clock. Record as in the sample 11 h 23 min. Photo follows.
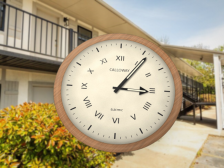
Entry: 3 h 06 min
